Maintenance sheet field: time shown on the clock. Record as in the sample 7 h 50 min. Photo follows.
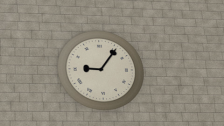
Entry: 9 h 06 min
